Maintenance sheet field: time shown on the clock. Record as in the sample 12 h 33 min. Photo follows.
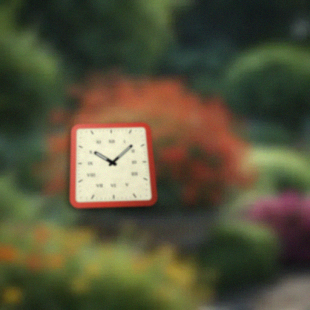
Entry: 10 h 08 min
